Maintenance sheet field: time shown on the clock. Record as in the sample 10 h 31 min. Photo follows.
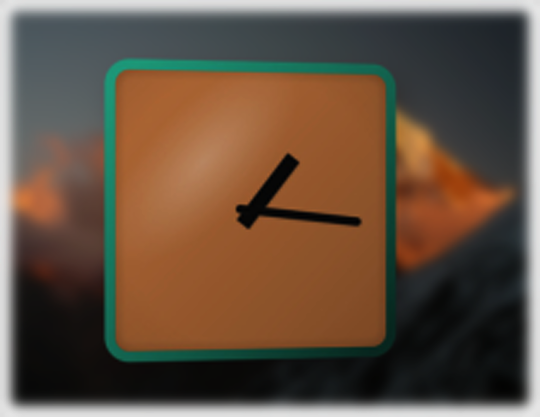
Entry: 1 h 16 min
